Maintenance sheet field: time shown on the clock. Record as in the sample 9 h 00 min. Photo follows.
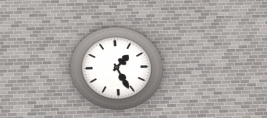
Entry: 1 h 26 min
